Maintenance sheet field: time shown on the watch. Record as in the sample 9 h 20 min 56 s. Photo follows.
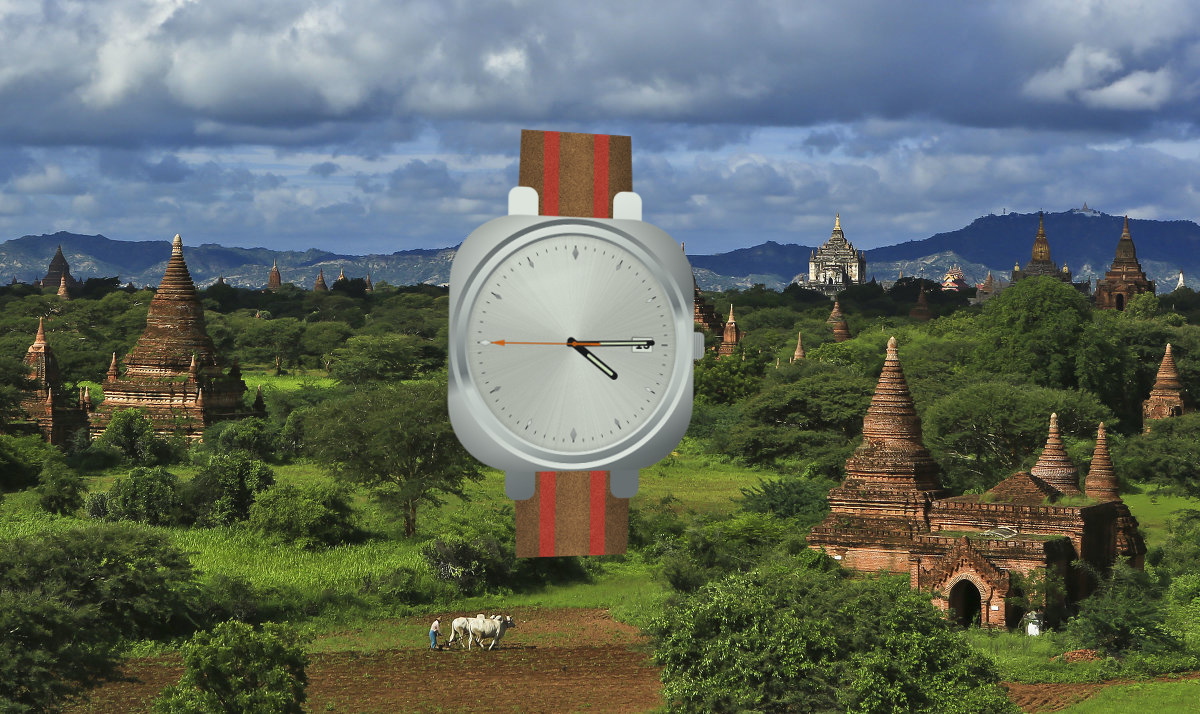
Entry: 4 h 14 min 45 s
